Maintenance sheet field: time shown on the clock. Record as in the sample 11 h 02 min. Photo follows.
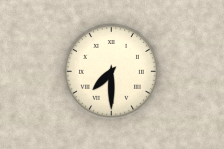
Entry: 7 h 30 min
